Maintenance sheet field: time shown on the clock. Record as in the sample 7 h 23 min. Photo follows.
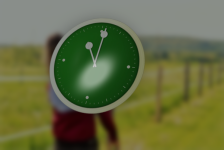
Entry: 11 h 01 min
